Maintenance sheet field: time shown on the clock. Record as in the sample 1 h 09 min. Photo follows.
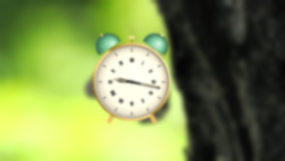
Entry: 9 h 17 min
